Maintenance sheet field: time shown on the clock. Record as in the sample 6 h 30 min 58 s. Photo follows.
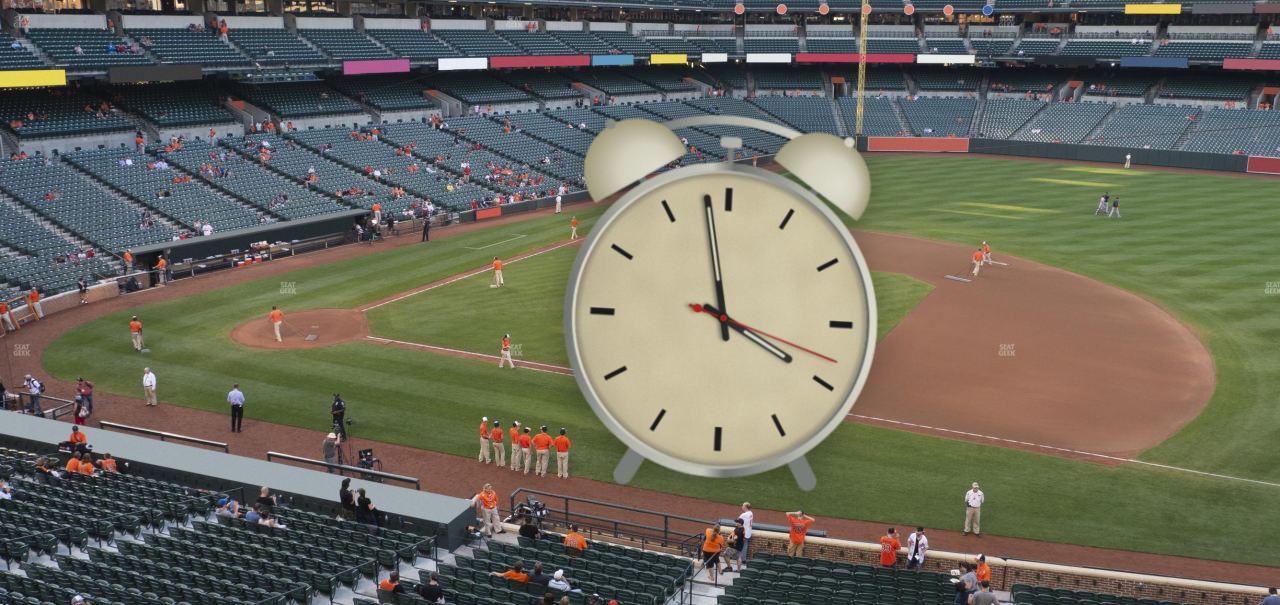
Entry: 3 h 58 min 18 s
